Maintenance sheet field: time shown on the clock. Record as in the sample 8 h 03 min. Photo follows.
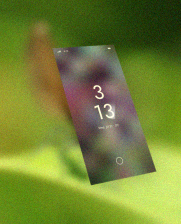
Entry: 3 h 13 min
